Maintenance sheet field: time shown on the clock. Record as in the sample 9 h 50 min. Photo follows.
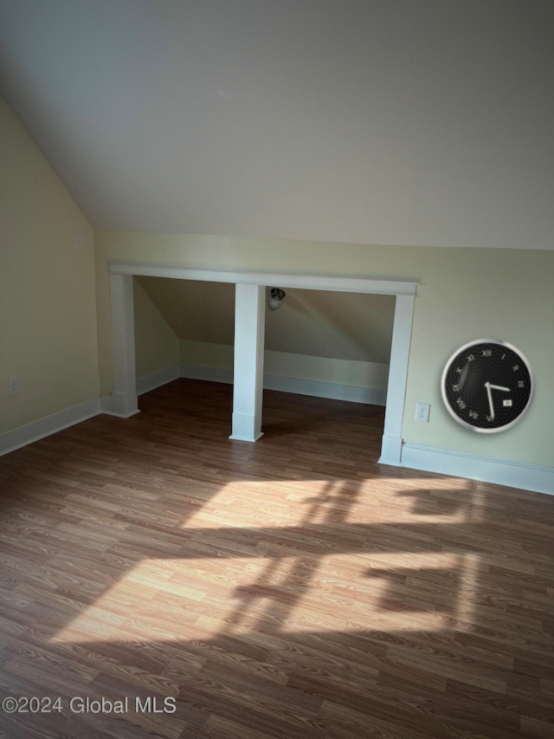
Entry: 3 h 29 min
